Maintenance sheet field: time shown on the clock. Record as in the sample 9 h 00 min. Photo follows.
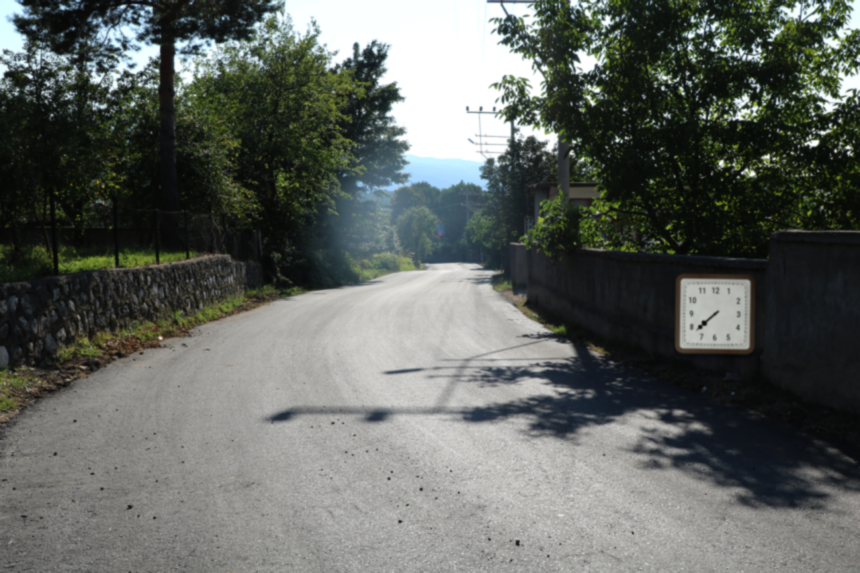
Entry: 7 h 38 min
